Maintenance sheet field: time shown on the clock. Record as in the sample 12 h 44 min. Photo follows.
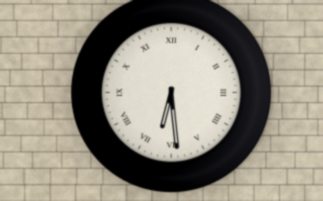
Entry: 6 h 29 min
